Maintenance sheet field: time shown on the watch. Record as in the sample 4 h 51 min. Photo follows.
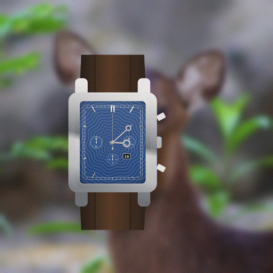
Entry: 3 h 08 min
